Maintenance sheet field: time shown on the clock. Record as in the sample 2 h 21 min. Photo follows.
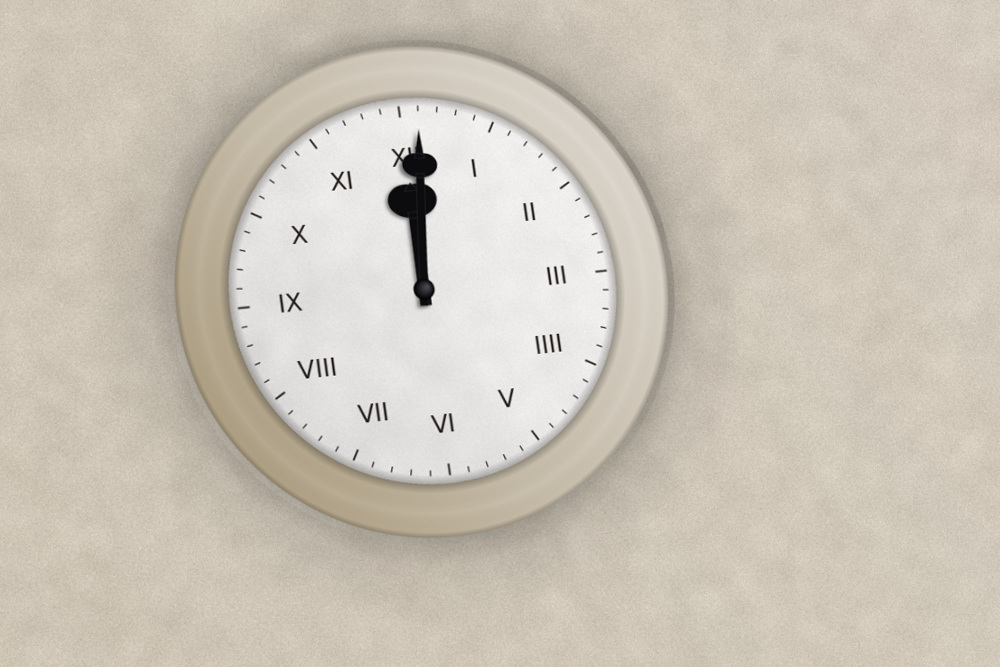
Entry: 12 h 01 min
